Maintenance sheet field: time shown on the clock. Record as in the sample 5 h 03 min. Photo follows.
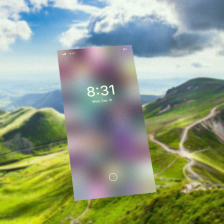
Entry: 8 h 31 min
